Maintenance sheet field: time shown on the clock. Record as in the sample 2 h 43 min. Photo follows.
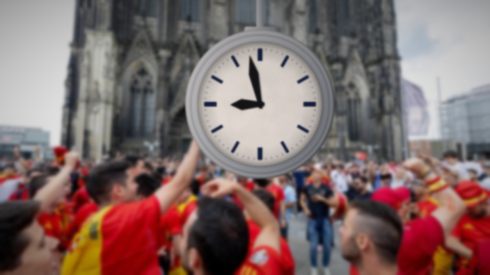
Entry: 8 h 58 min
